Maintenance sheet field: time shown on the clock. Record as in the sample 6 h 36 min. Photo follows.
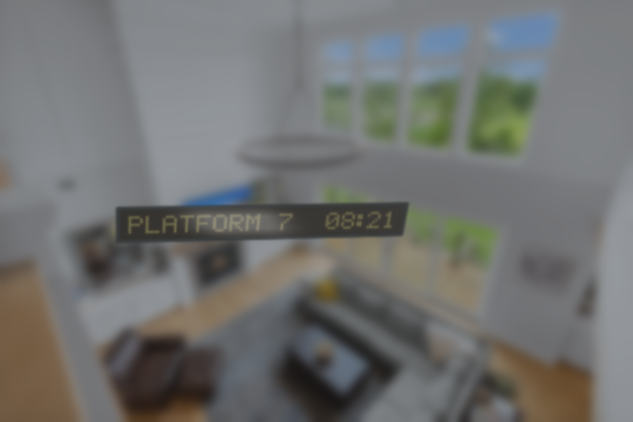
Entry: 8 h 21 min
